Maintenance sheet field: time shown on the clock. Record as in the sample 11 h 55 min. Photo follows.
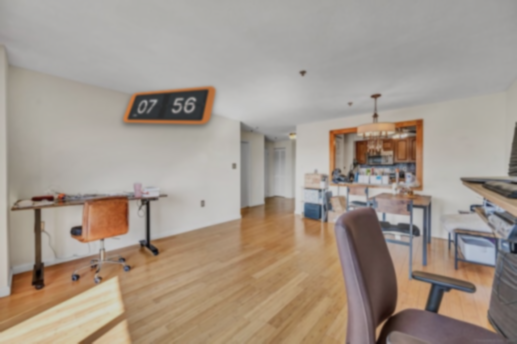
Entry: 7 h 56 min
